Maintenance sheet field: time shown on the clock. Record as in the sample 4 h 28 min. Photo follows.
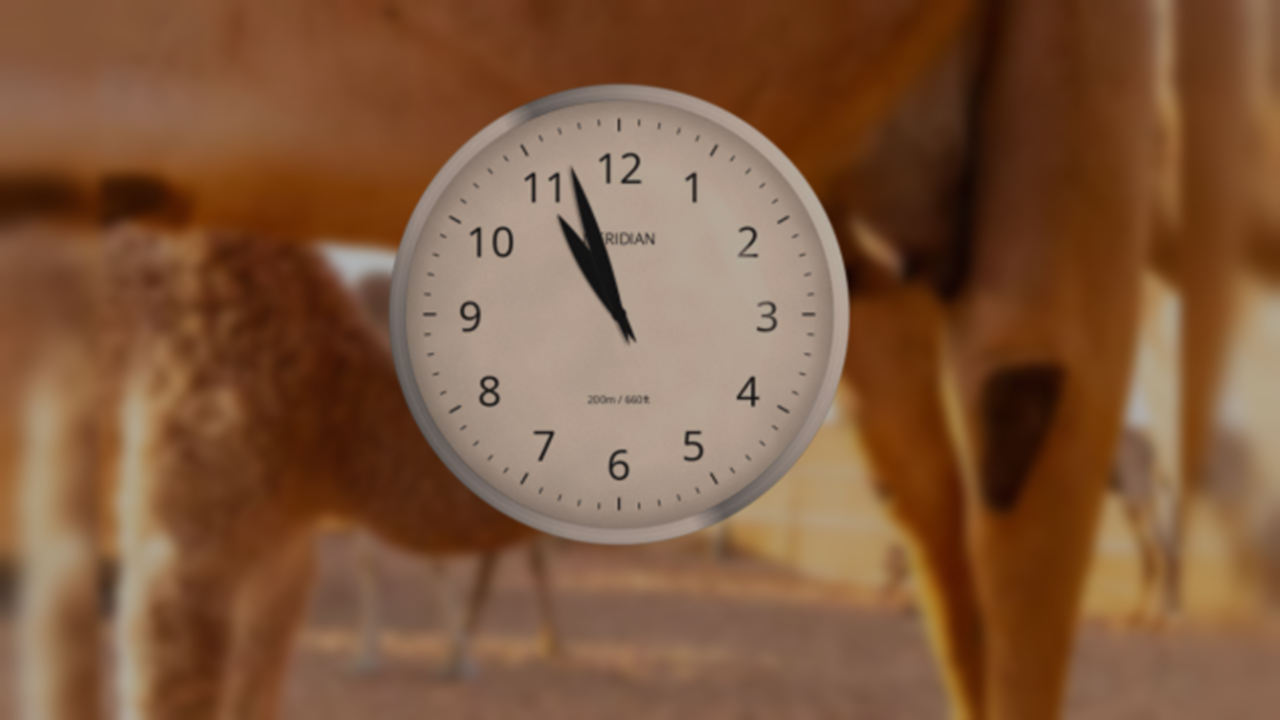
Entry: 10 h 57 min
